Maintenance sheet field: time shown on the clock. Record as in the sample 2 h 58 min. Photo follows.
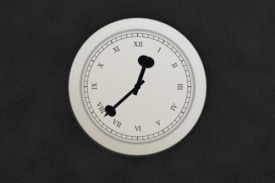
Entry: 12 h 38 min
